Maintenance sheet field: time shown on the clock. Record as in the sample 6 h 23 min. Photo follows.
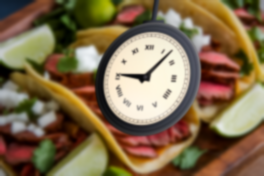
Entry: 9 h 07 min
